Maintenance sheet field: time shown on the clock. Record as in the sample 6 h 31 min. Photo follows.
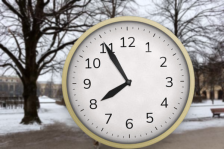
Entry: 7 h 55 min
